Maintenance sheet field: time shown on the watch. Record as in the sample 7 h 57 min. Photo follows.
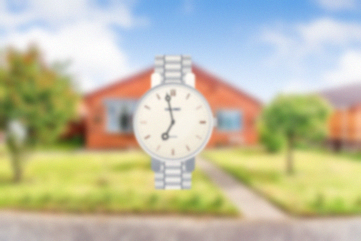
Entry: 6 h 58 min
